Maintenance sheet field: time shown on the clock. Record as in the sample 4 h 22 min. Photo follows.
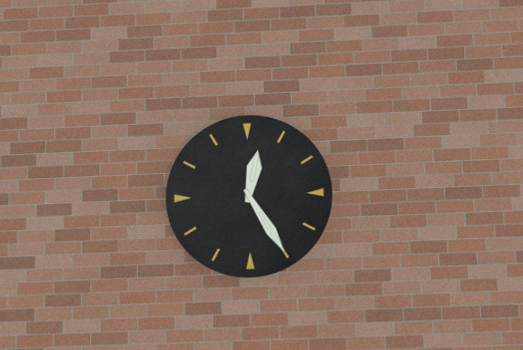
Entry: 12 h 25 min
